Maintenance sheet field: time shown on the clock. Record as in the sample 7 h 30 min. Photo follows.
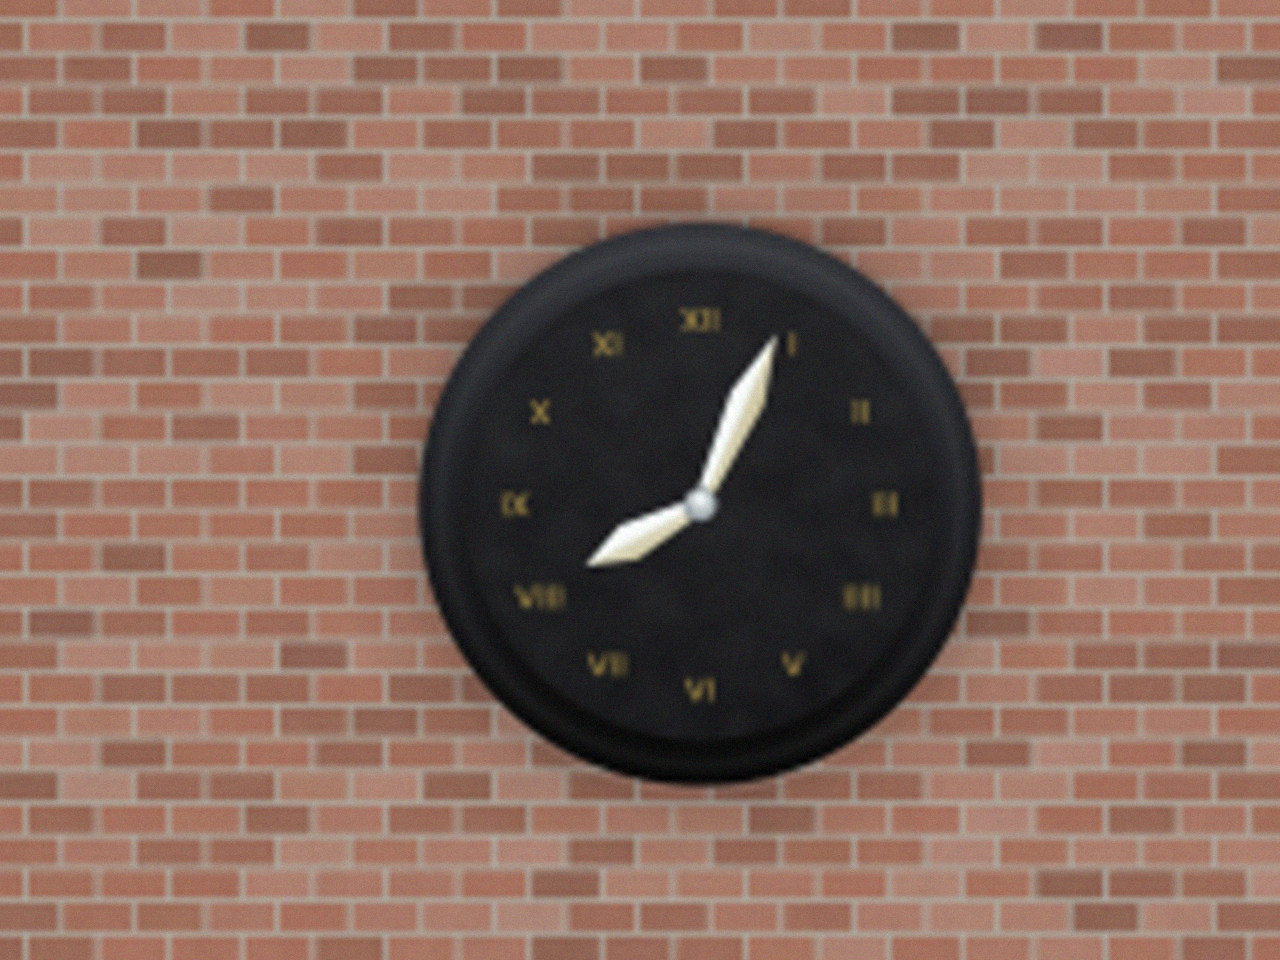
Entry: 8 h 04 min
